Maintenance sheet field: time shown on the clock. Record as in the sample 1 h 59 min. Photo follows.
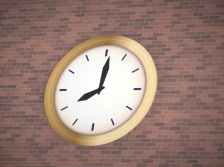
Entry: 8 h 01 min
